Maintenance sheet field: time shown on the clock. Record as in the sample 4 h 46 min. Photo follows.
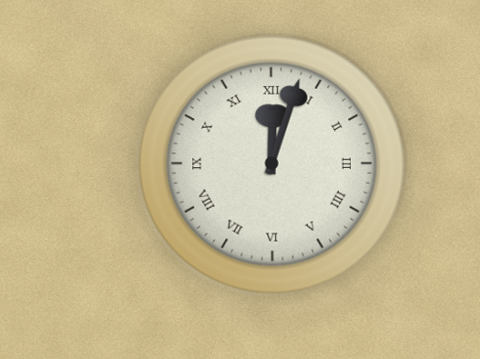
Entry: 12 h 03 min
